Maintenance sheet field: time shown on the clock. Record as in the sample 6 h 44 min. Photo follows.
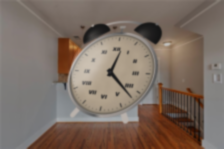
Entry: 12 h 22 min
